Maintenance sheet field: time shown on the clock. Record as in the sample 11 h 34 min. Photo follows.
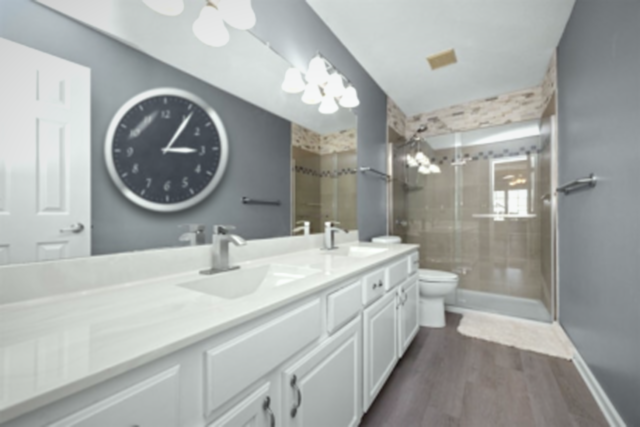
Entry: 3 h 06 min
